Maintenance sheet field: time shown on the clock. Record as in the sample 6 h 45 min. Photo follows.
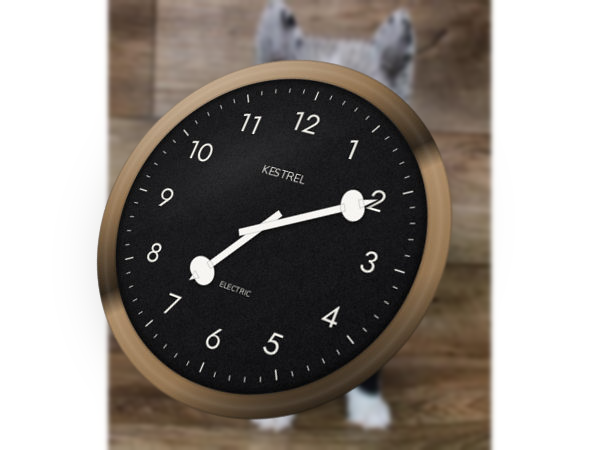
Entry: 7 h 10 min
